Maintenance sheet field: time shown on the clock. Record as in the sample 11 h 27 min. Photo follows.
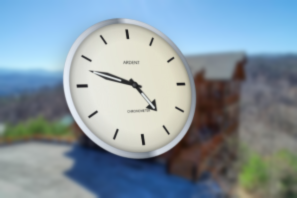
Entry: 4 h 48 min
